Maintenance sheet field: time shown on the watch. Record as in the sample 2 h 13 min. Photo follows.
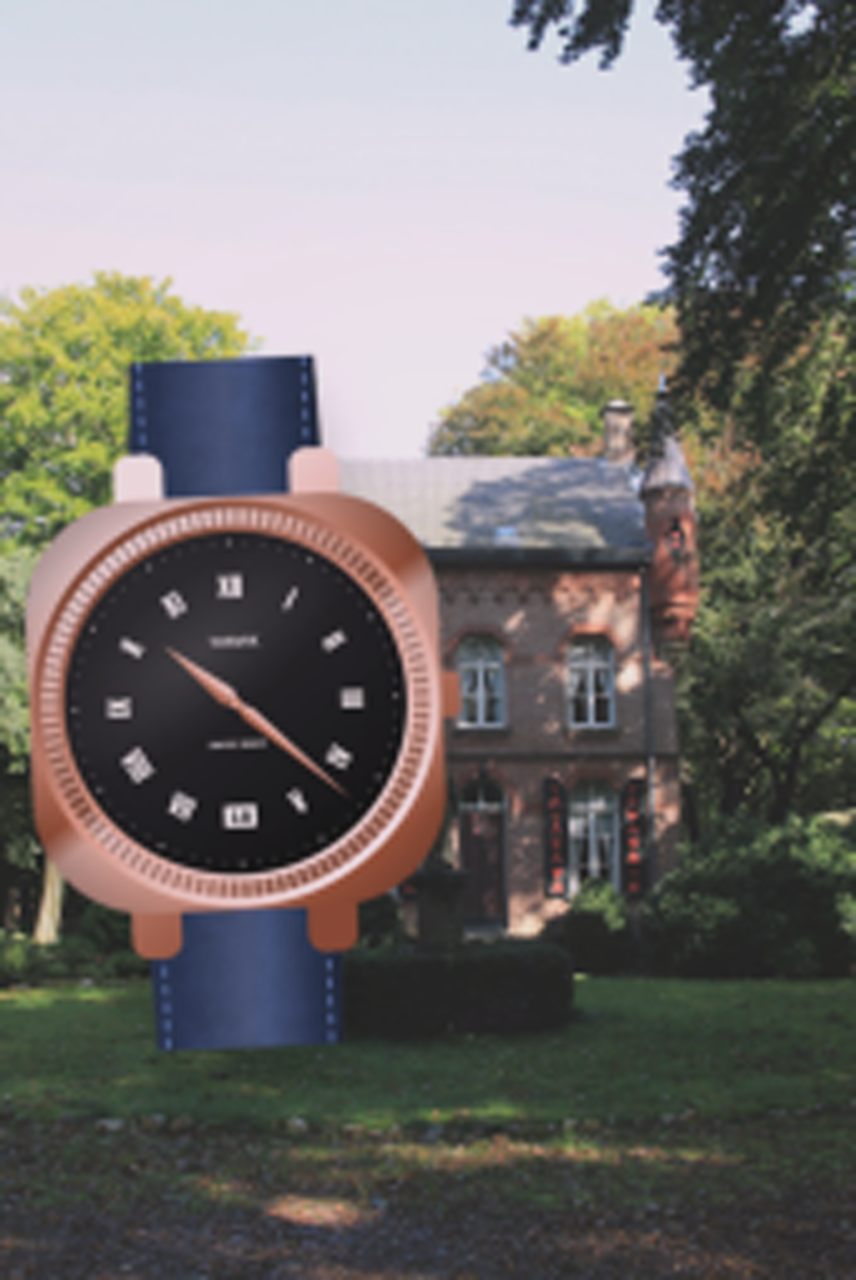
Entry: 10 h 22 min
